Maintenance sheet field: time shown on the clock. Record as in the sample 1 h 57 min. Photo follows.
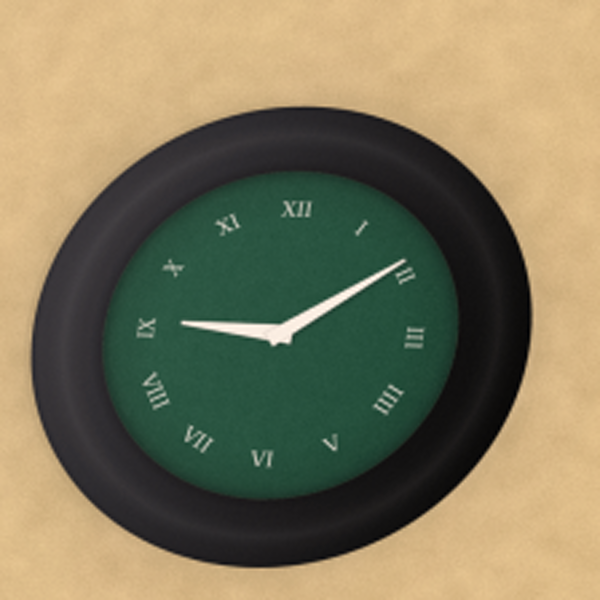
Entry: 9 h 09 min
